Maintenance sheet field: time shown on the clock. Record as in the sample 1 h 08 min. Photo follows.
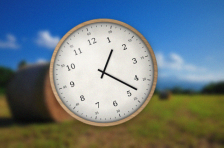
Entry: 1 h 23 min
